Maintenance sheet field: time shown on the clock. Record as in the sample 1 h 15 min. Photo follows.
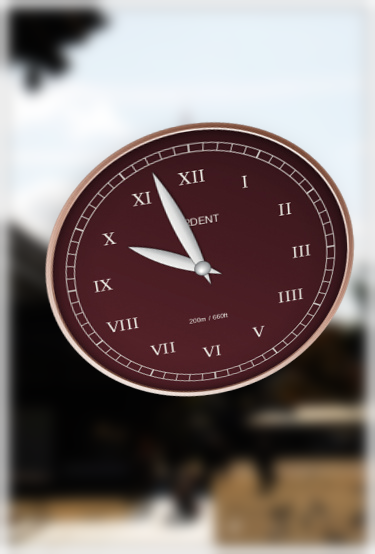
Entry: 9 h 57 min
